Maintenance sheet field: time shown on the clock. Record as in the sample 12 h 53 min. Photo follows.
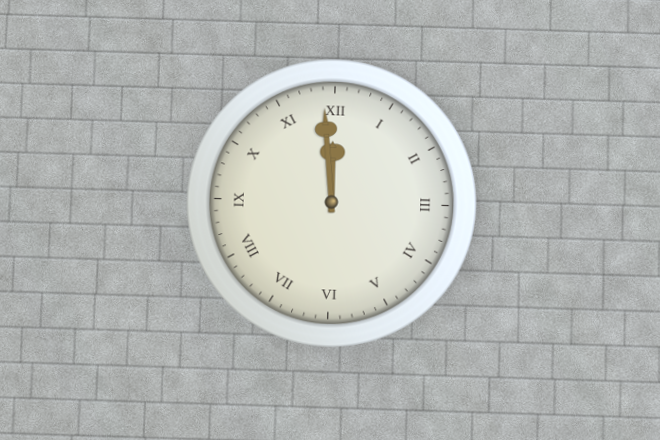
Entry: 11 h 59 min
